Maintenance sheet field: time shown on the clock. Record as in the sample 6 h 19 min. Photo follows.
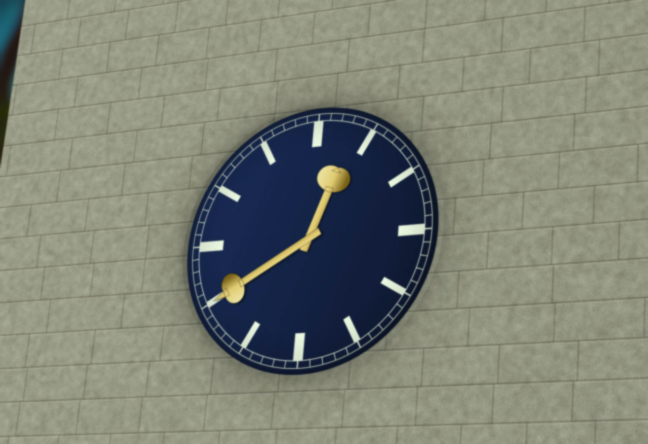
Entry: 12 h 40 min
